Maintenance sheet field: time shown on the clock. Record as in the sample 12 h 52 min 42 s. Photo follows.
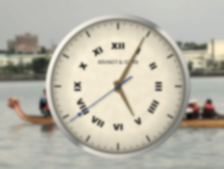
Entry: 5 h 04 min 39 s
